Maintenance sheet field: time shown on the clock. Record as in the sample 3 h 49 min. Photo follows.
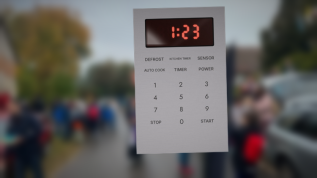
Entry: 1 h 23 min
